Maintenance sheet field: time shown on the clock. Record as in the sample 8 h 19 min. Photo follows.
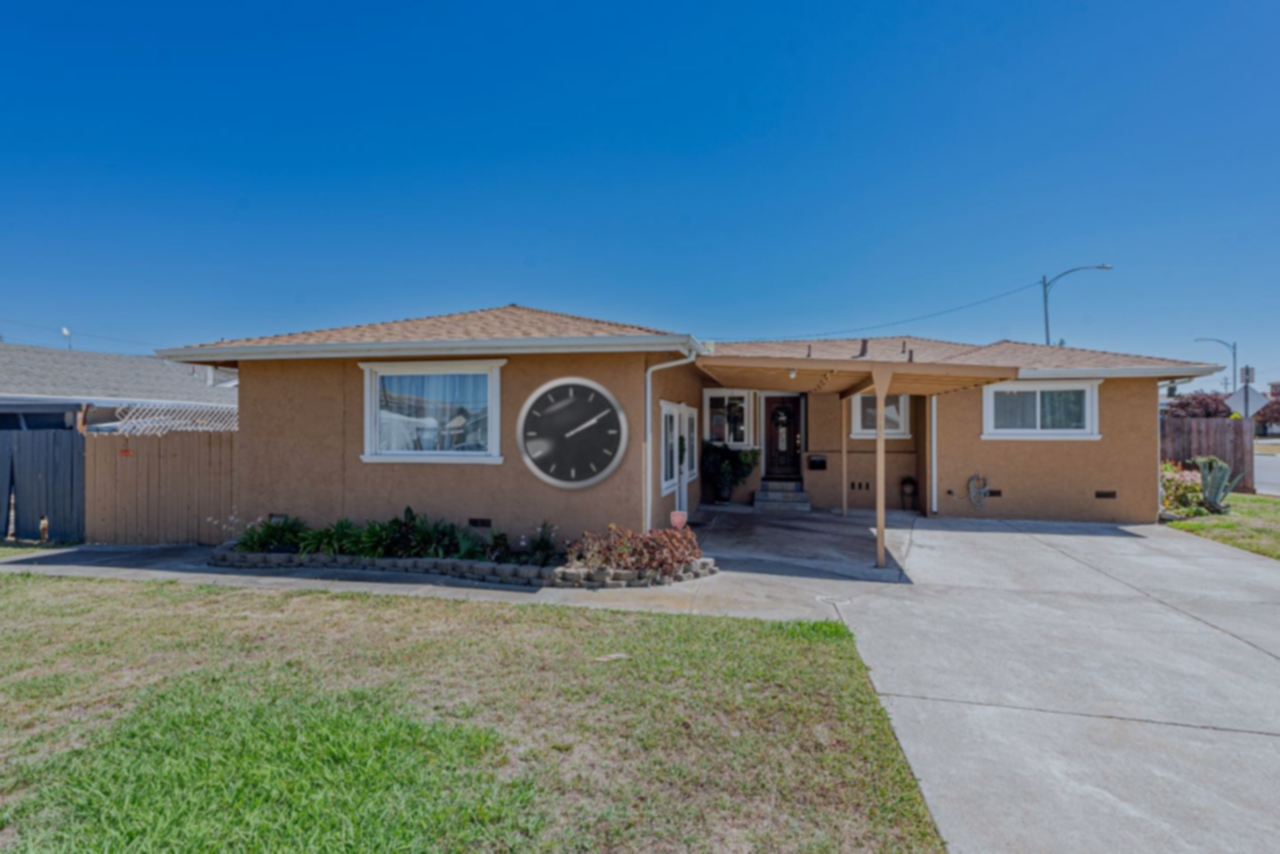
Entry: 2 h 10 min
